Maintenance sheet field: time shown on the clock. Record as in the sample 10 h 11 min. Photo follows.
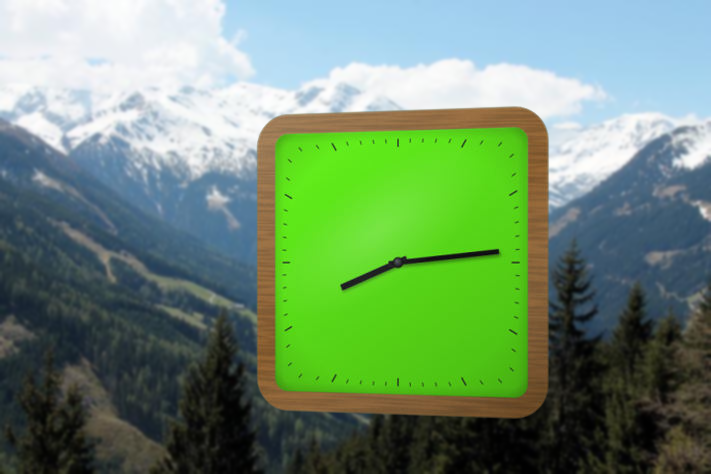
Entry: 8 h 14 min
